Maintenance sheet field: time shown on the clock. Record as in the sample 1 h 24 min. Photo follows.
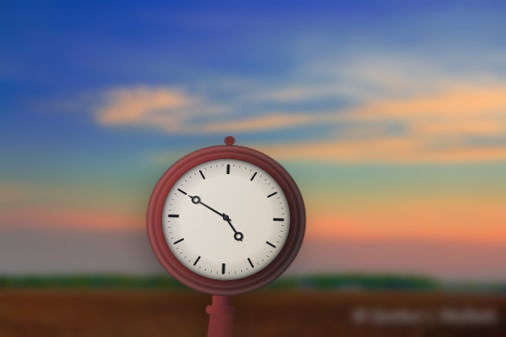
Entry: 4 h 50 min
